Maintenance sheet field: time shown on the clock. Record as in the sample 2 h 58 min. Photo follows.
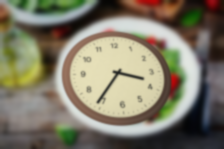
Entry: 3 h 36 min
